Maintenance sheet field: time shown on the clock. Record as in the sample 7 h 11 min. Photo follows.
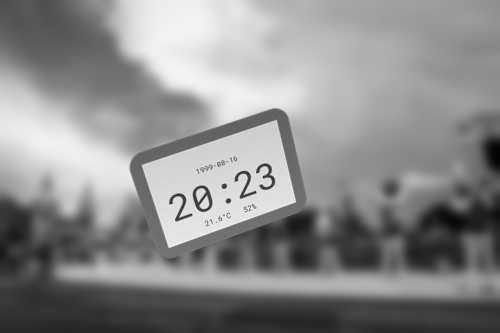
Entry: 20 h 23 min
